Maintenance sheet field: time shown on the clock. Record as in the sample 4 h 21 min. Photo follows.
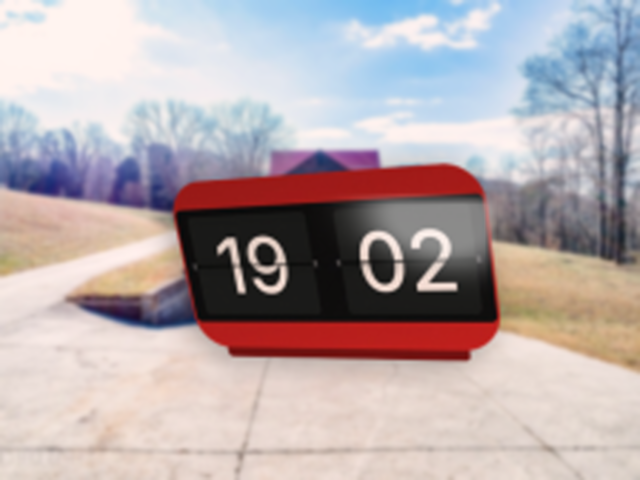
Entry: 19 h 02 min
